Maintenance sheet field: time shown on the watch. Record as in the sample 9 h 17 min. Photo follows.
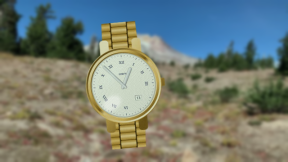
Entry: 12 h 53 min
